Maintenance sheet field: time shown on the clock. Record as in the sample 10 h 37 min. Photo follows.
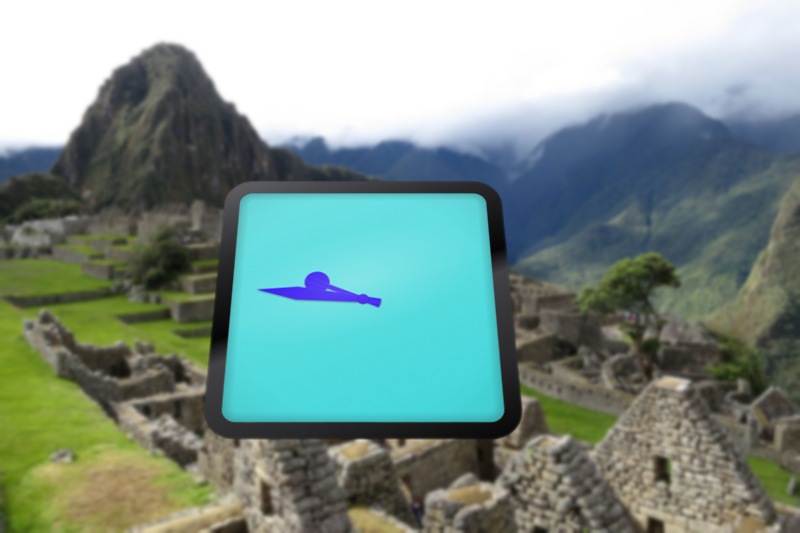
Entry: 9 h 46 min
